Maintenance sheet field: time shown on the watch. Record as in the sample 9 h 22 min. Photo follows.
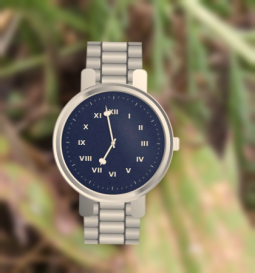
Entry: 6 h 58 min
